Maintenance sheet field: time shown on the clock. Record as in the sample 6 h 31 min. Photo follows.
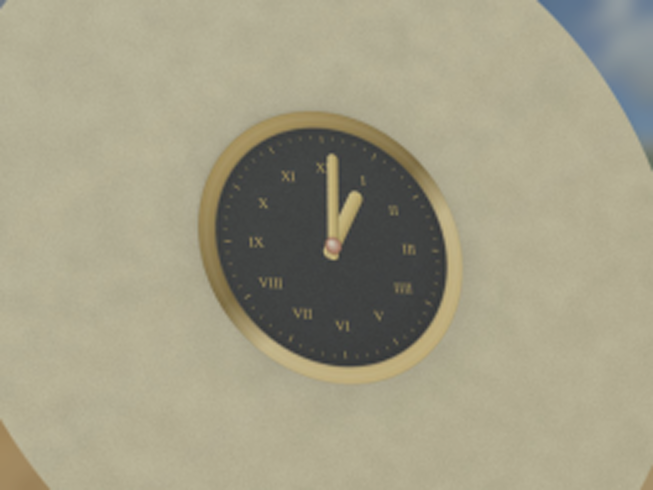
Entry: 1 h 01 min
